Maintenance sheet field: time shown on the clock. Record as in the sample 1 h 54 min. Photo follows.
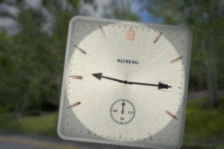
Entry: 9 h 15 min
